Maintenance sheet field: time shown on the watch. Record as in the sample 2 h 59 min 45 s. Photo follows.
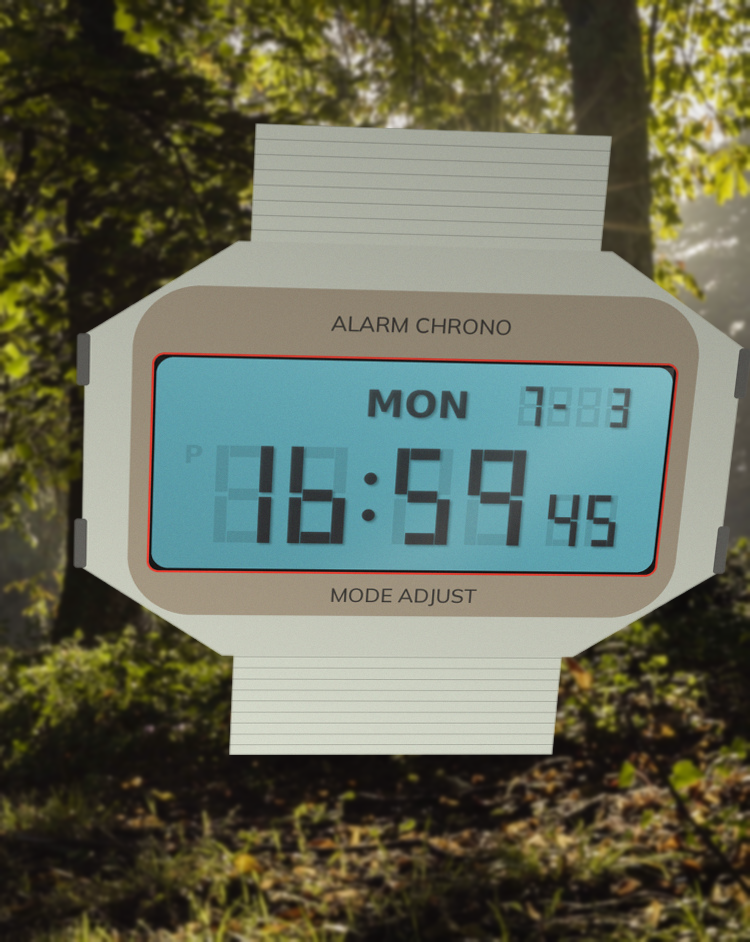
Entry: 16 h 59 min 45 s
